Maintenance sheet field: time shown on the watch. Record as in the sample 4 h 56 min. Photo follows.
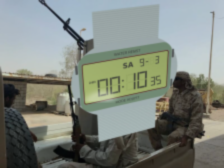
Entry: 0 h 10 min
